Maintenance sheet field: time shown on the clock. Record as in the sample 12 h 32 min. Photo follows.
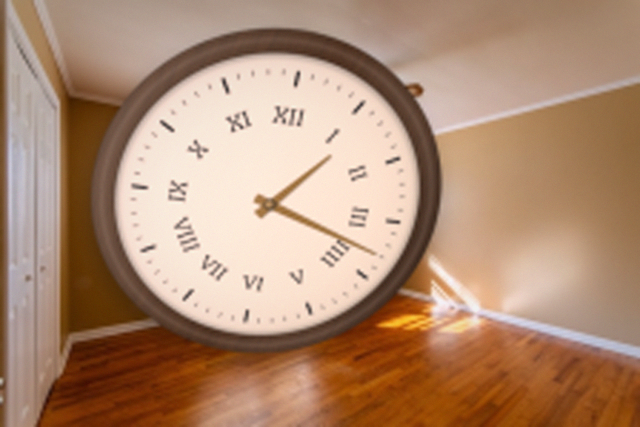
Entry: 1 h 18 min
